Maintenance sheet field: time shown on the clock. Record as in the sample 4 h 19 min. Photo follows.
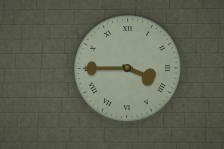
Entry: 3 h 45 min
